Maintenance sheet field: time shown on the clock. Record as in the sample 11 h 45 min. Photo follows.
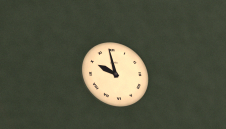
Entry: 9 h 59 min
